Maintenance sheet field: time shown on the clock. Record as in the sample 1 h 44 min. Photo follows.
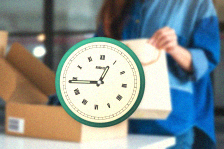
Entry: 12 h 44 min
